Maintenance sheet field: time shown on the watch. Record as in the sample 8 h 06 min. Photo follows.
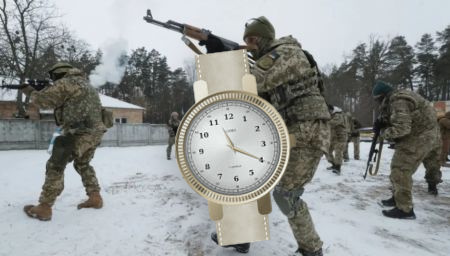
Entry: 11 h 20 min
